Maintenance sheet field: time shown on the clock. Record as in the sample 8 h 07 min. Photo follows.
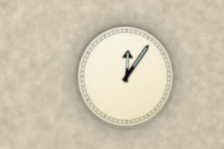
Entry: 12 h 06 min
